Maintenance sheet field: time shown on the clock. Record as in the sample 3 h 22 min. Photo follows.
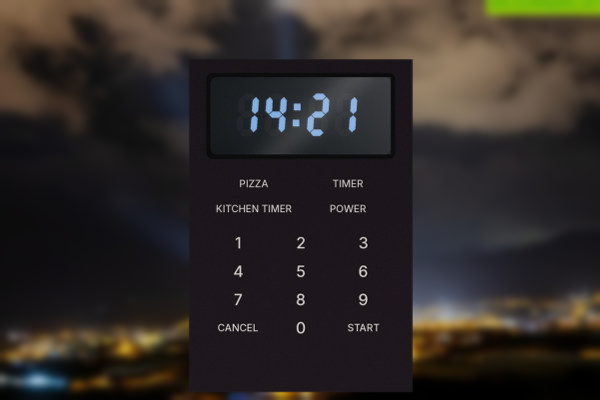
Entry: 14 h 21 min
